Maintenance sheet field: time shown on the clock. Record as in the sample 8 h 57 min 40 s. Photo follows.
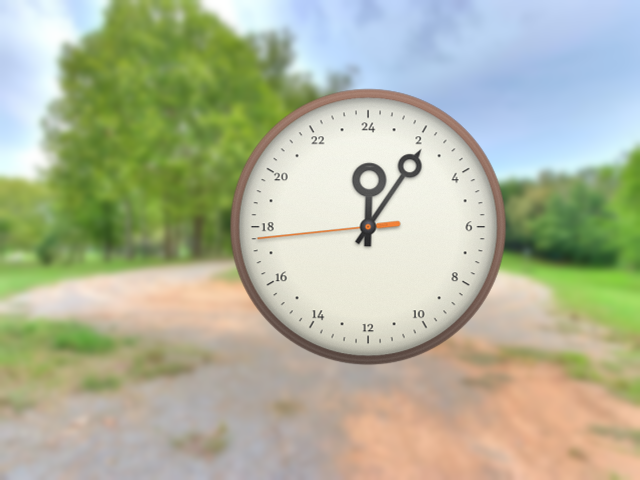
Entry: 0 h 05 min 44 s
